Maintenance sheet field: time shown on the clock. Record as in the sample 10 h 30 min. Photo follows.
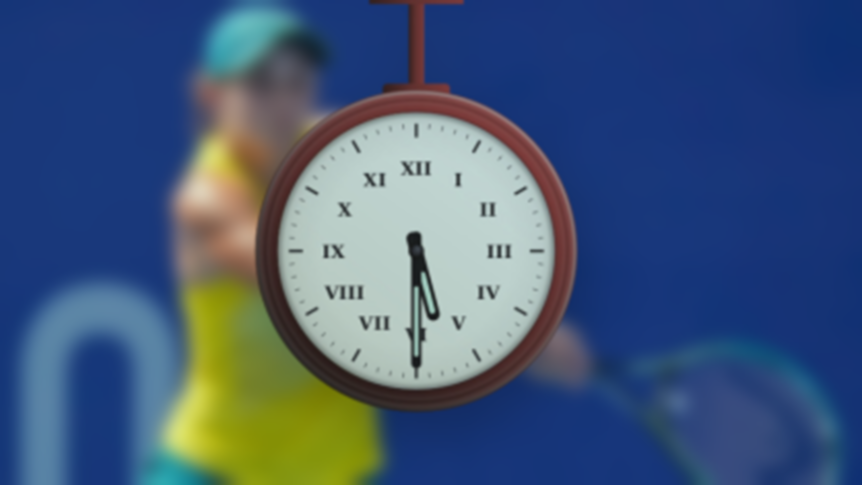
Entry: 5 h 30 min
